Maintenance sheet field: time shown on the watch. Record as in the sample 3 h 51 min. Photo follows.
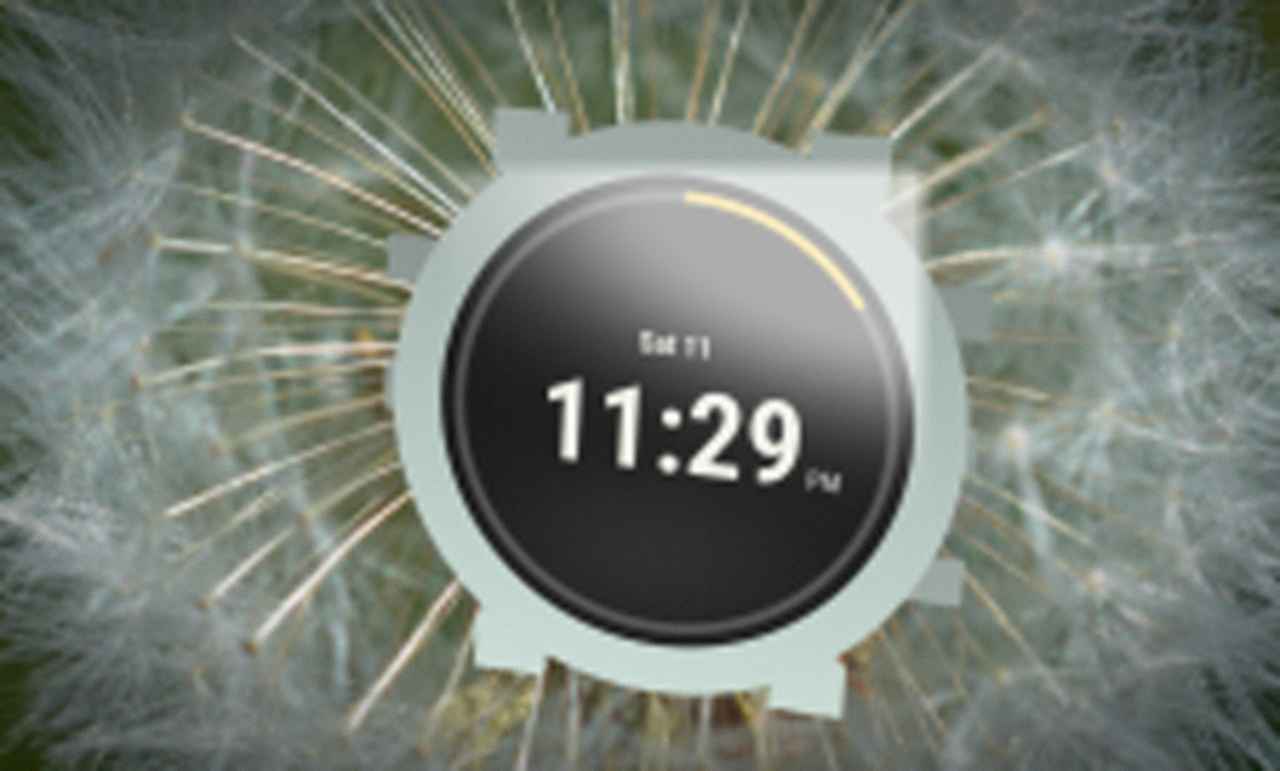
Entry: 11 h 29 min
